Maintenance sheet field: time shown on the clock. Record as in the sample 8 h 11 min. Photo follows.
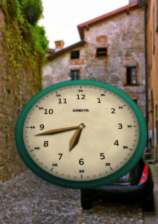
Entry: 6 h 43 min
